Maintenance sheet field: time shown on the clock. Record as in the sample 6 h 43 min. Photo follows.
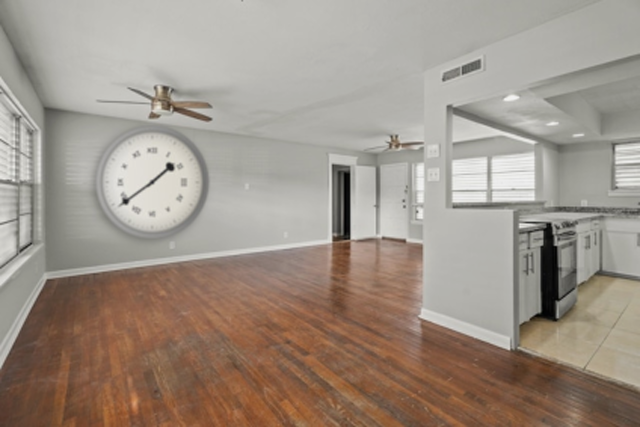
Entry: 1 h 39 min
